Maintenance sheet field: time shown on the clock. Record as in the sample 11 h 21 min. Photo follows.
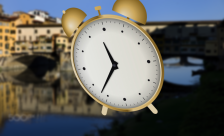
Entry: 11 h 37 min
